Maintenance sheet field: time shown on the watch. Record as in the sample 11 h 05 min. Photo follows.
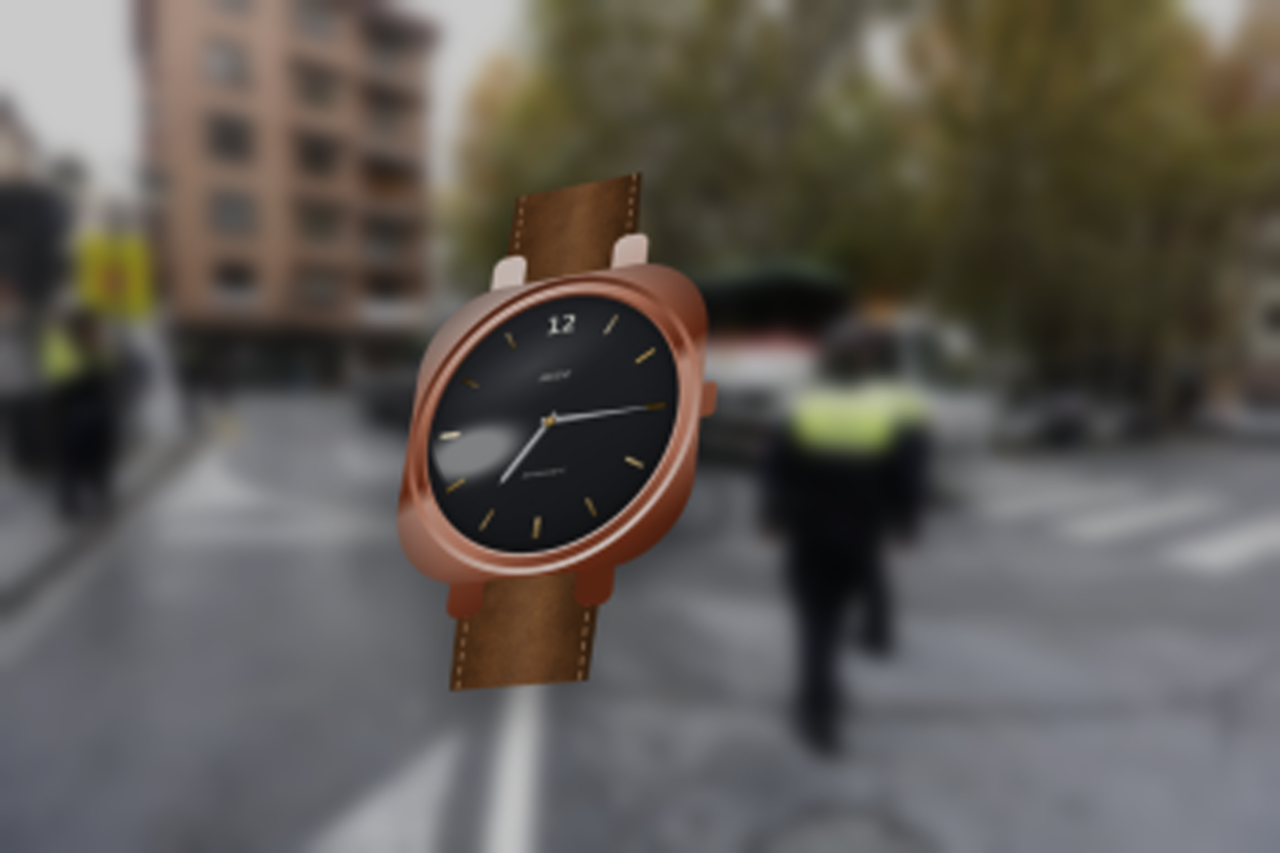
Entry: 7 h 15 min
